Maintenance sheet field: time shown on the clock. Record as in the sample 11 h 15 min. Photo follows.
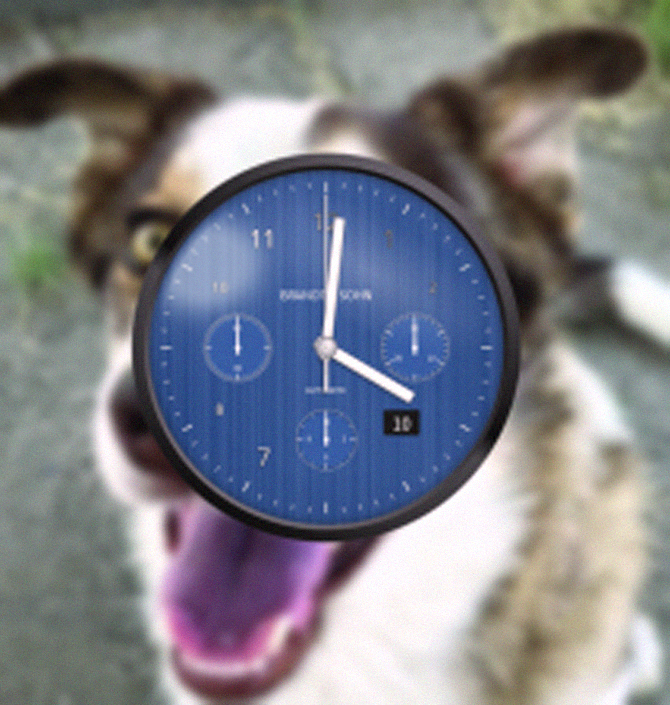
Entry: 4 h 01 min
